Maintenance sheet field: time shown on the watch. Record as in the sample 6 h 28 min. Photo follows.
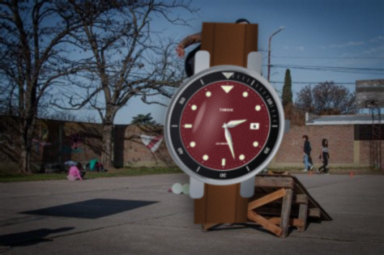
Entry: 2 h 27 min
